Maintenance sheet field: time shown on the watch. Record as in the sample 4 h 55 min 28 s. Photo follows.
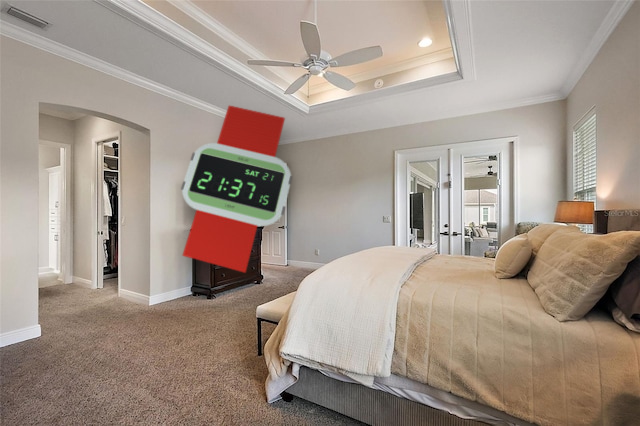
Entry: 21 h 37 min 15 s
